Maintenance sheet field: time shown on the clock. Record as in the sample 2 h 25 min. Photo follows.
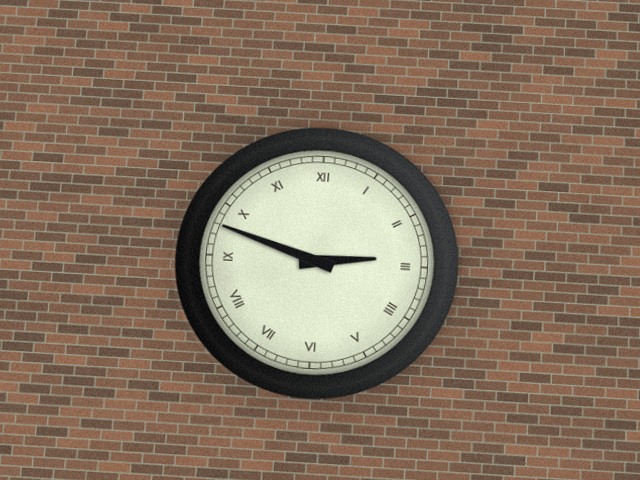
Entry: 2 h 48 min
